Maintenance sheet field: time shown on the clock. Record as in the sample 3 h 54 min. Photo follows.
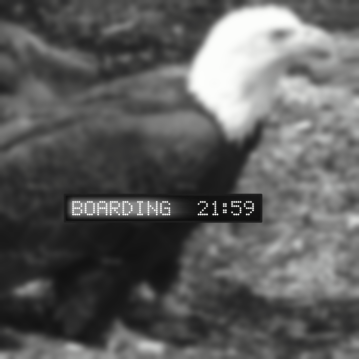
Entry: 21 h 59 min
